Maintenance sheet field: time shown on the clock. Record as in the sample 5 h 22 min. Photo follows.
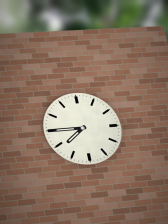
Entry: 7 h 45 min
